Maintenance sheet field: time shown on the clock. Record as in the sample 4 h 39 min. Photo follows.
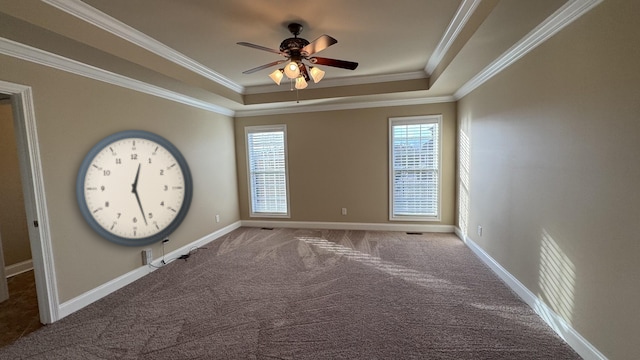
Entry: 12 h 27 min
